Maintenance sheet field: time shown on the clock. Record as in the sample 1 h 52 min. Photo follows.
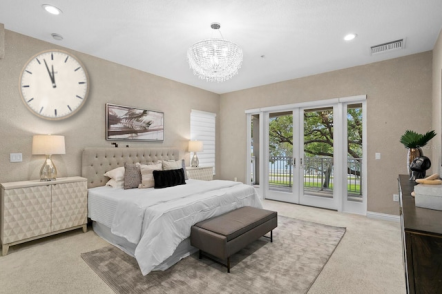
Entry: 11 h 57 min
